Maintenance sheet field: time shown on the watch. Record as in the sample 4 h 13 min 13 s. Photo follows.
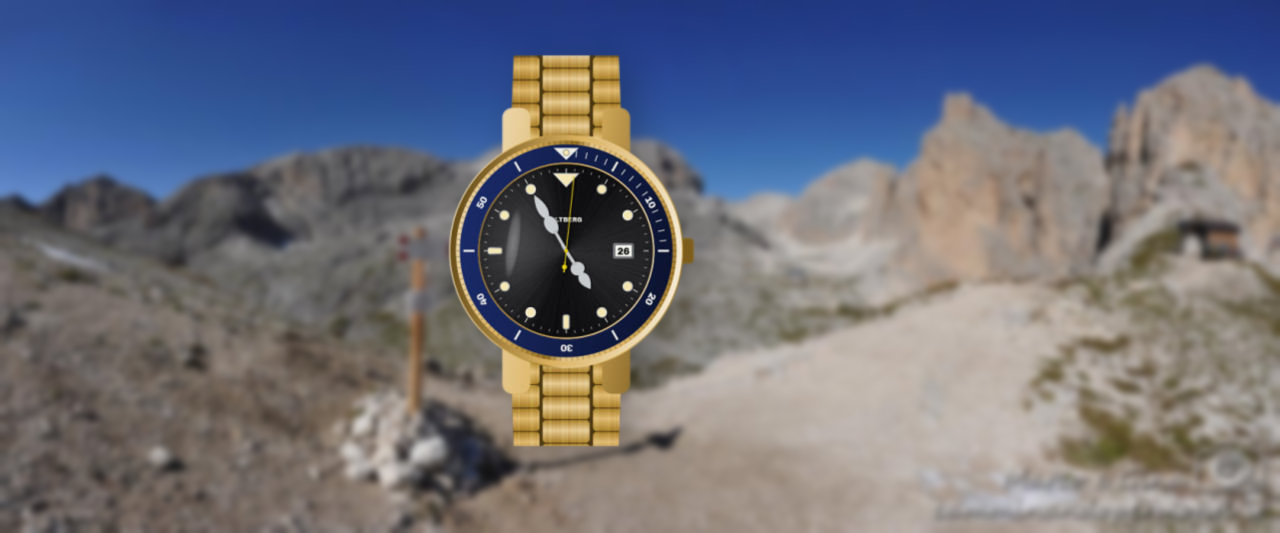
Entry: 4 h 55 min 01 s
